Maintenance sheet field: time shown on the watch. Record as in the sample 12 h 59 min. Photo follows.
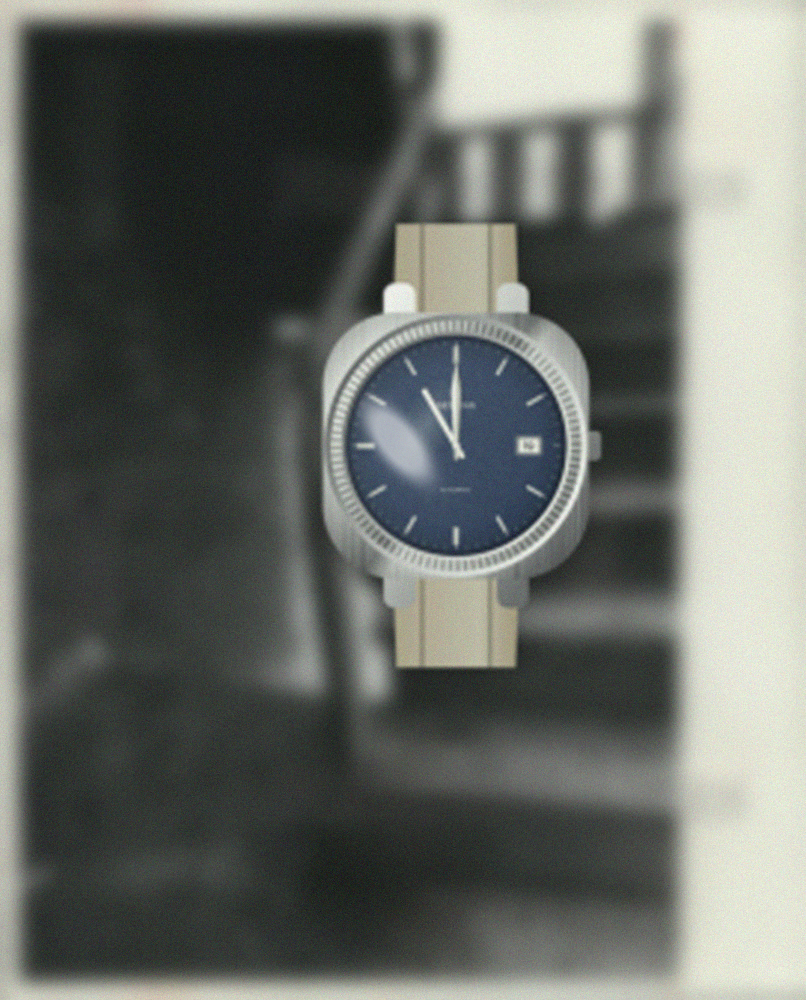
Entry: 11 h 00 min
